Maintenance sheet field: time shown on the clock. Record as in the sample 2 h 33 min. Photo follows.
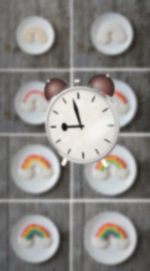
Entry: 8 h 58 min
